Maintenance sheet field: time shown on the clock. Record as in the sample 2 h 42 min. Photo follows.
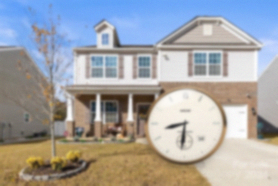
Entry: 8 h 31 min
